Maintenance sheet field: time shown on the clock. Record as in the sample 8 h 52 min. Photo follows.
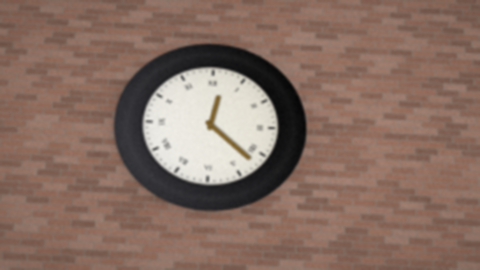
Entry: 12 h 22 min
